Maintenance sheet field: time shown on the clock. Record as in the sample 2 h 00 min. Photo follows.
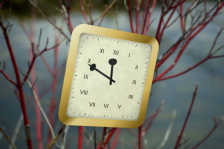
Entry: 11 h 49 min
